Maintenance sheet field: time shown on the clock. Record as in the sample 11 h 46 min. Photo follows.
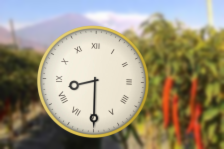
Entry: 8 h 30 min
